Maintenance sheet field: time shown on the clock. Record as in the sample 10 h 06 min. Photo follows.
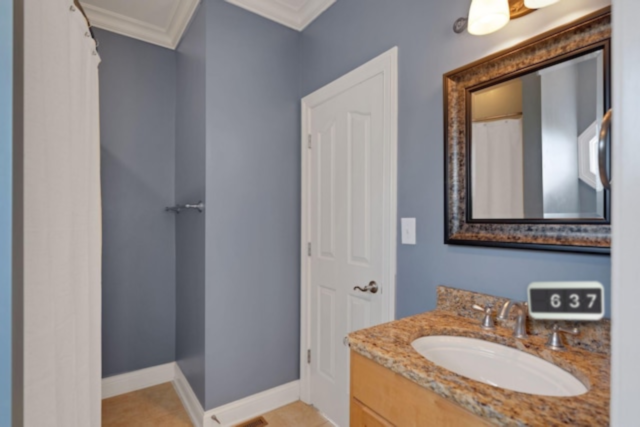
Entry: 6 h 37 min
